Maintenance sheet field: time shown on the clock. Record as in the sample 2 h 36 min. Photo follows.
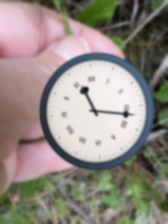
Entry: 11 h 17 min
